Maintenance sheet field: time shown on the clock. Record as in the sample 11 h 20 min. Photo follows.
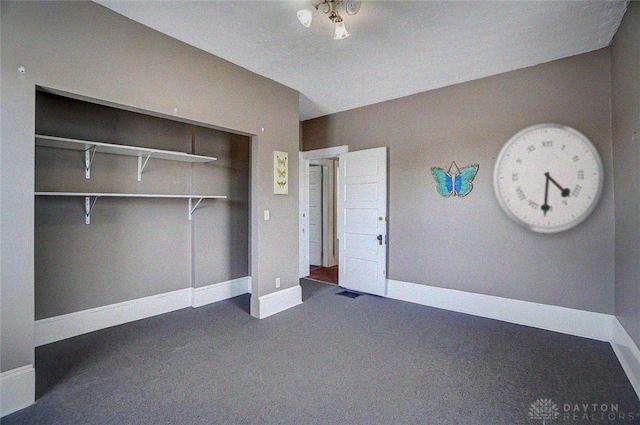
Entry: 4 h 31 min
